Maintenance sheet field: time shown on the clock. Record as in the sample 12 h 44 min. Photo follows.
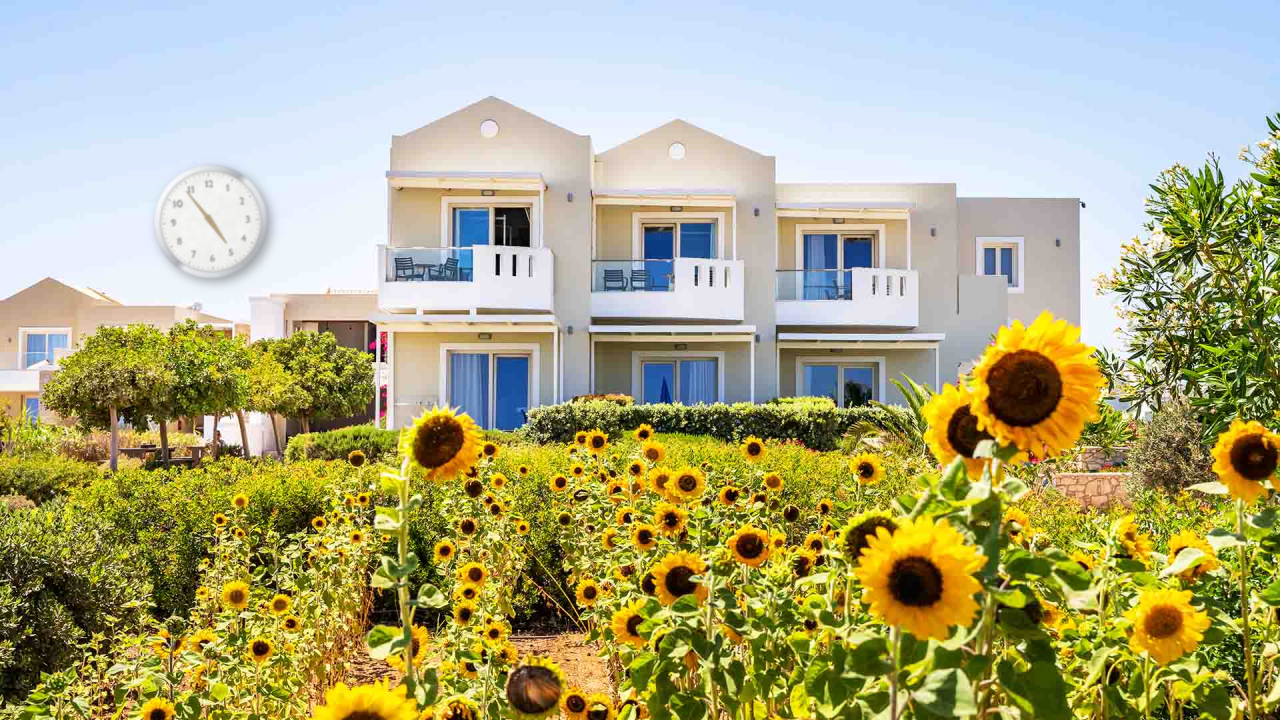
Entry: 4 h 54 min
